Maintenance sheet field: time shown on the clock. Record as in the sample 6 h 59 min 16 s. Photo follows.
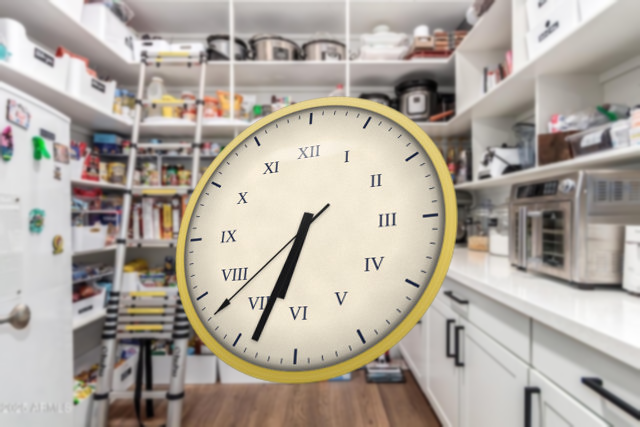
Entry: 6 h 33 min 38 s
